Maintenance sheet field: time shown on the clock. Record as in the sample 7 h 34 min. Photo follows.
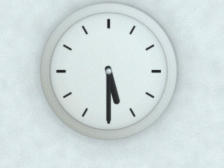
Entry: 5 h 30 min
